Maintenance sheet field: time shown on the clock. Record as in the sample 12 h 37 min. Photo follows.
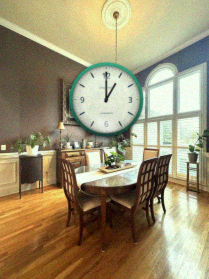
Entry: 1 h 00 min
